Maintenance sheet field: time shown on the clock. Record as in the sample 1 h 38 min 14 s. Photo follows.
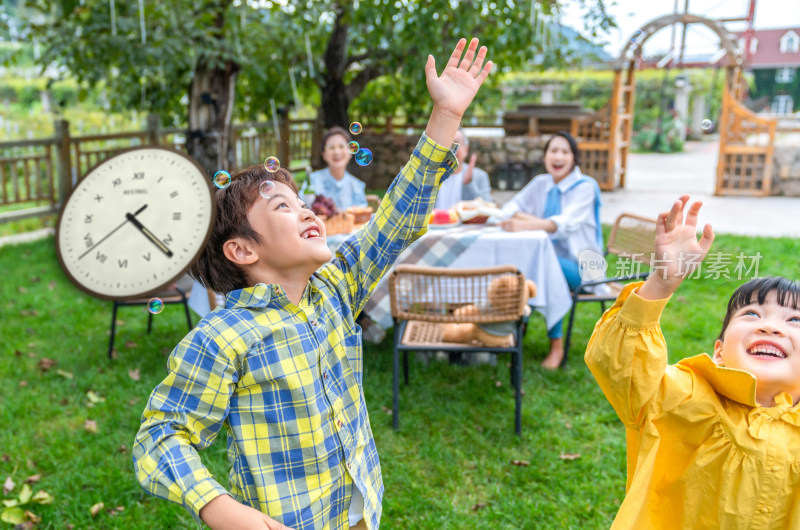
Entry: 4 h 21 min 38 s
